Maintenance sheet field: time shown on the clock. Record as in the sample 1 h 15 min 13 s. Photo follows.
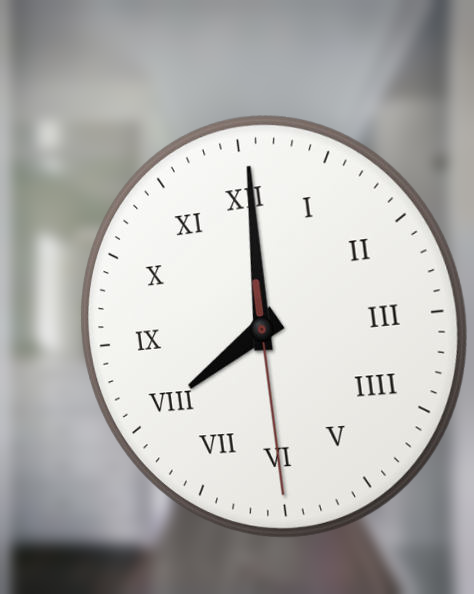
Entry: 8 h 00 min 30 s
